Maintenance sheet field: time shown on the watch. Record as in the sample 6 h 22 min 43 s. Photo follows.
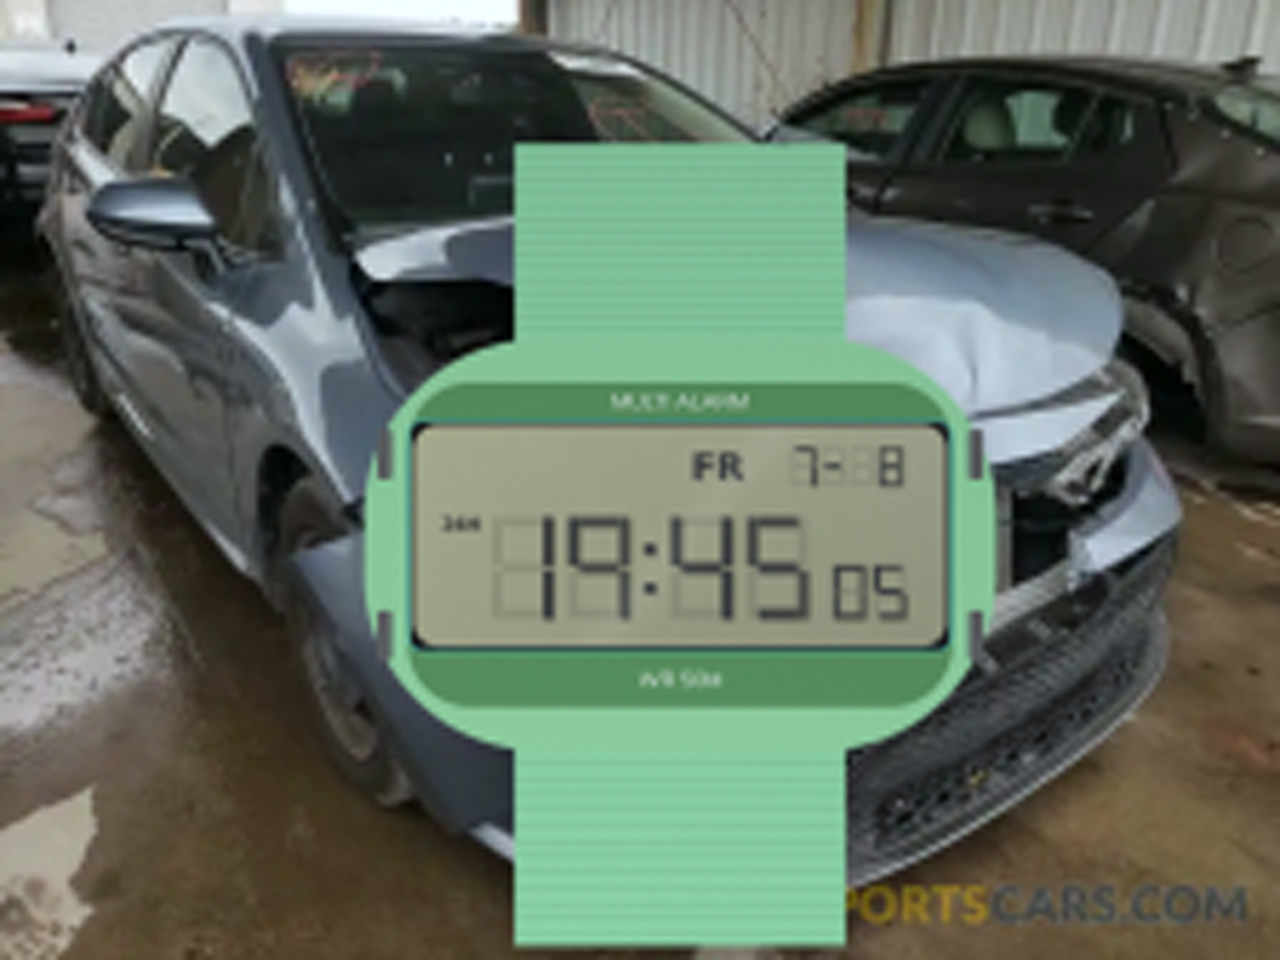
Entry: 19 h 45 min 05 s
